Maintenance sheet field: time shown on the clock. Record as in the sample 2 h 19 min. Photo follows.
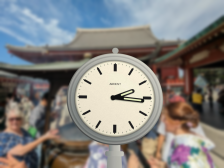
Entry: 2 h 16 min
